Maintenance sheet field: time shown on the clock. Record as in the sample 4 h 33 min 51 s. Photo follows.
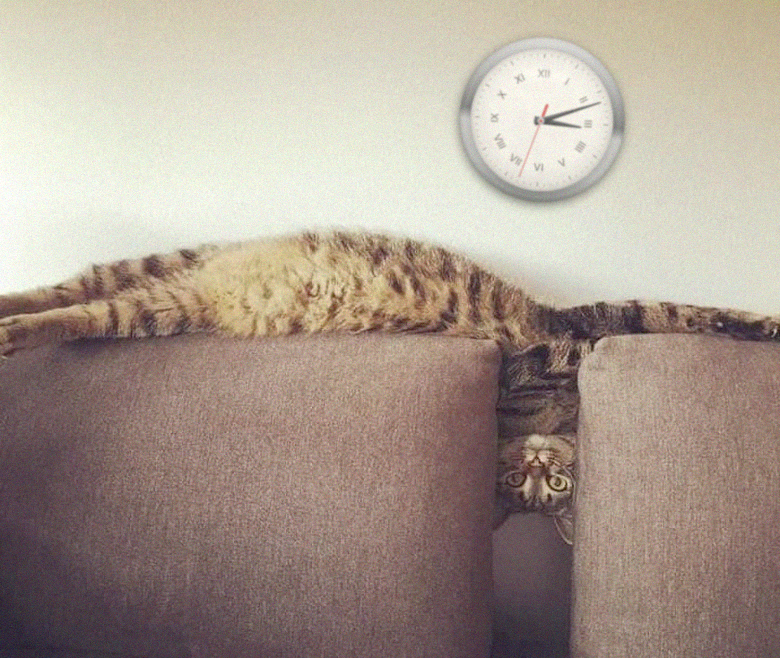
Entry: 3 h 11 min 33 s
